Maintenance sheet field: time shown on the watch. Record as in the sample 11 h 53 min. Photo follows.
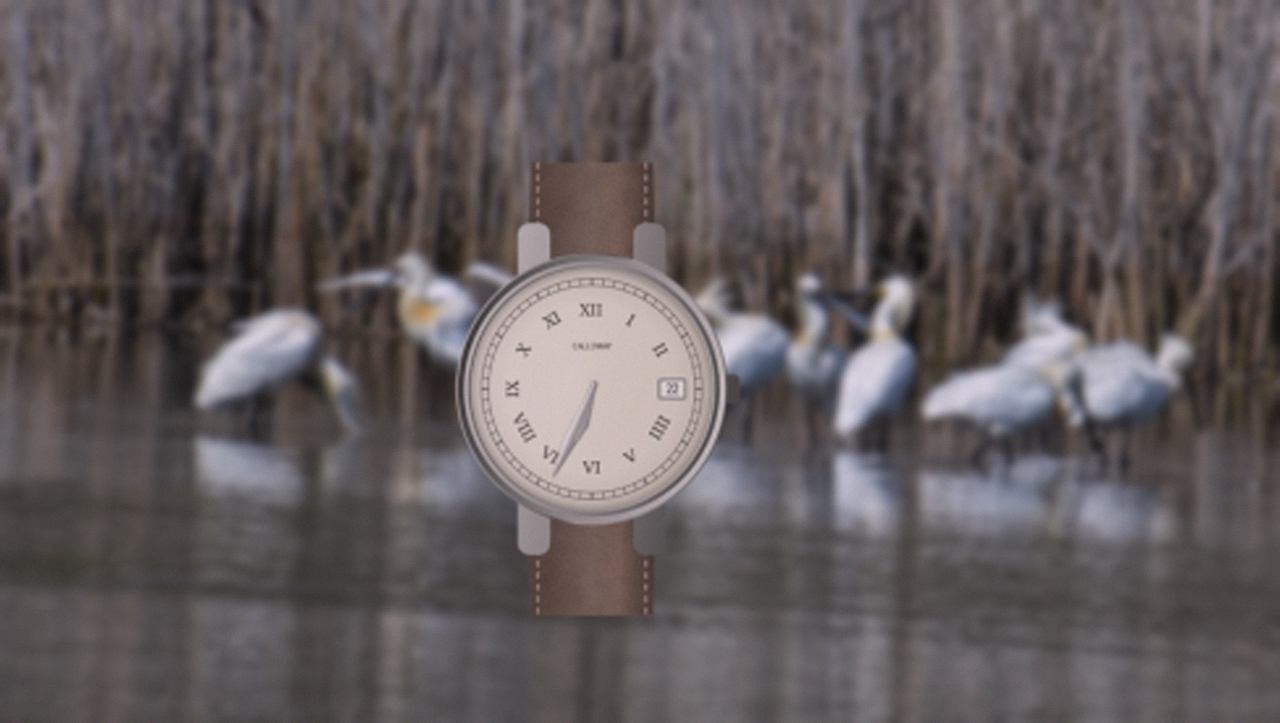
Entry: 6 h 34 min
